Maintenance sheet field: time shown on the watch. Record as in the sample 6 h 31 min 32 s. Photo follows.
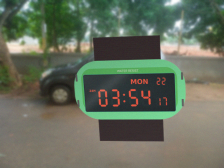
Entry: 3 h 54 min 17 s
